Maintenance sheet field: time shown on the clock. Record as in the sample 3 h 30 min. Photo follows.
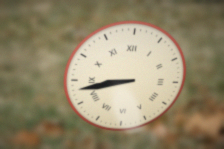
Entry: 8 h 43 min
